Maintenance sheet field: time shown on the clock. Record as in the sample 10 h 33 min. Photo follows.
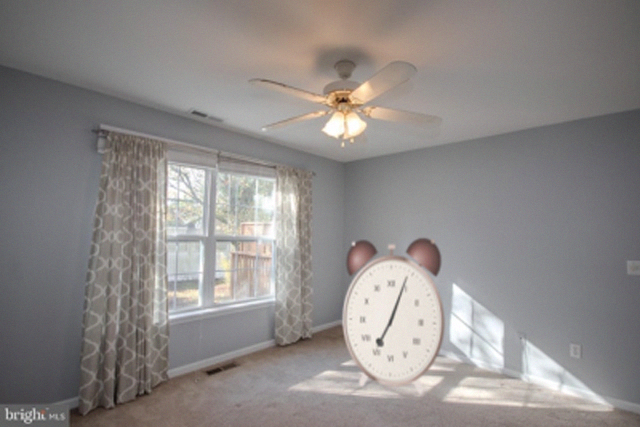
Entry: 7 h 04 min
